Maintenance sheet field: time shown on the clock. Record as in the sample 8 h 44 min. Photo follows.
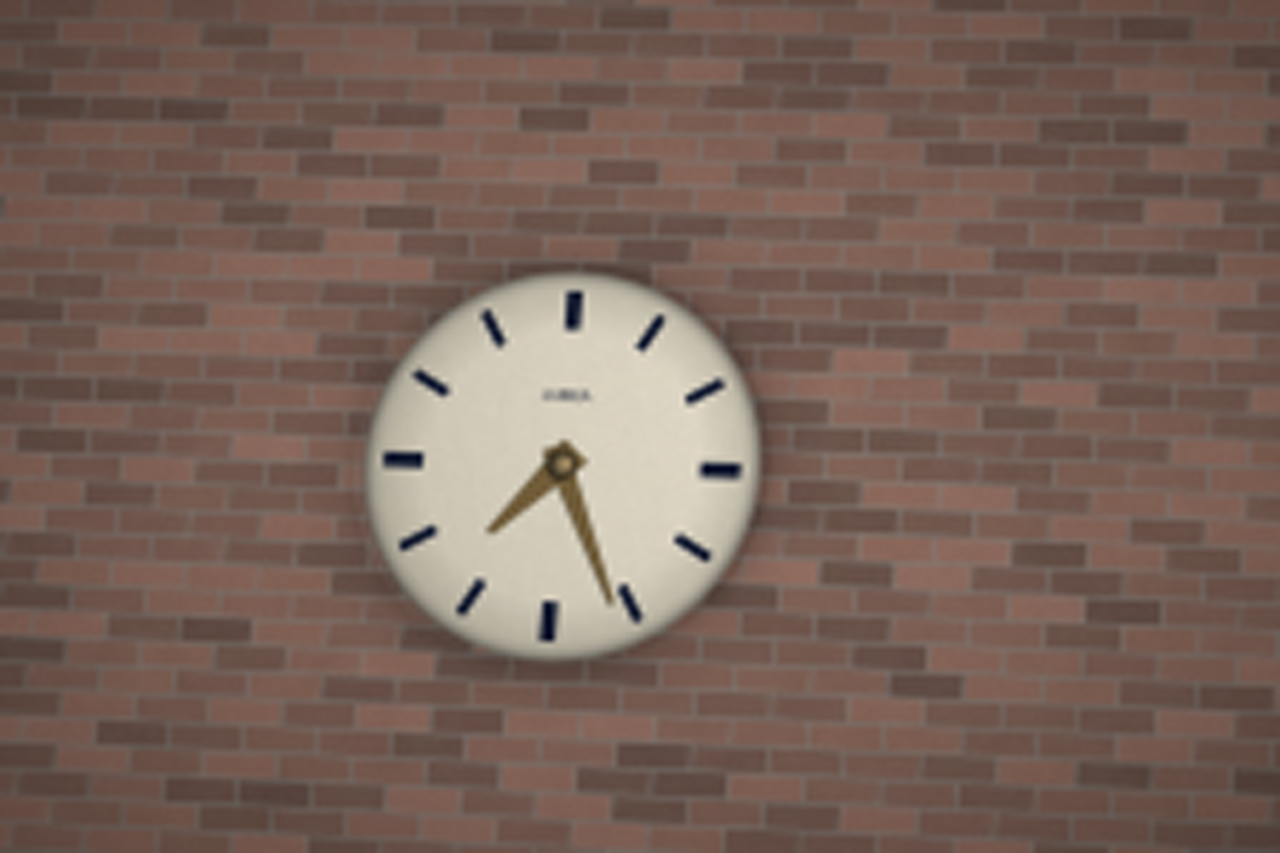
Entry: 7 h 26 min
